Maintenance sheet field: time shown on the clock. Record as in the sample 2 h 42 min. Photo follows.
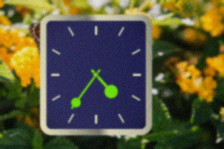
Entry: 4 h 36 min
